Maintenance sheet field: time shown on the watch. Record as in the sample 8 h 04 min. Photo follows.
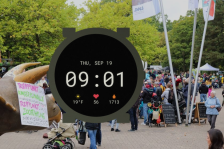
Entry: 9 h 01 min
